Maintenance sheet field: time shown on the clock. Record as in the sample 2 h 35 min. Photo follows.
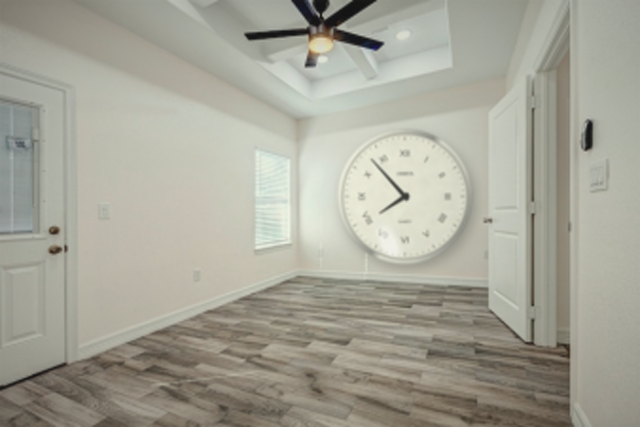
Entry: 7 h 53 min
